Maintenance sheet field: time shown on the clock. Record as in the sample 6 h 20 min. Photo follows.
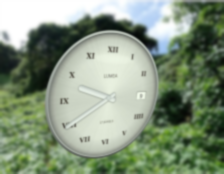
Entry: 9 h 40 min
